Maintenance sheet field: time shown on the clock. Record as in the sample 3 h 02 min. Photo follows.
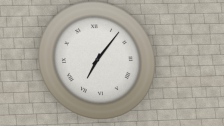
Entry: 7 h 07 min
